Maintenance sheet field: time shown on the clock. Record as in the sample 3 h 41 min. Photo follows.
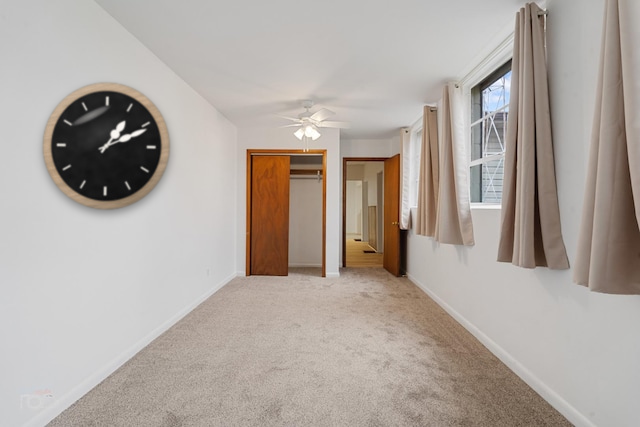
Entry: 1 h 11 min
